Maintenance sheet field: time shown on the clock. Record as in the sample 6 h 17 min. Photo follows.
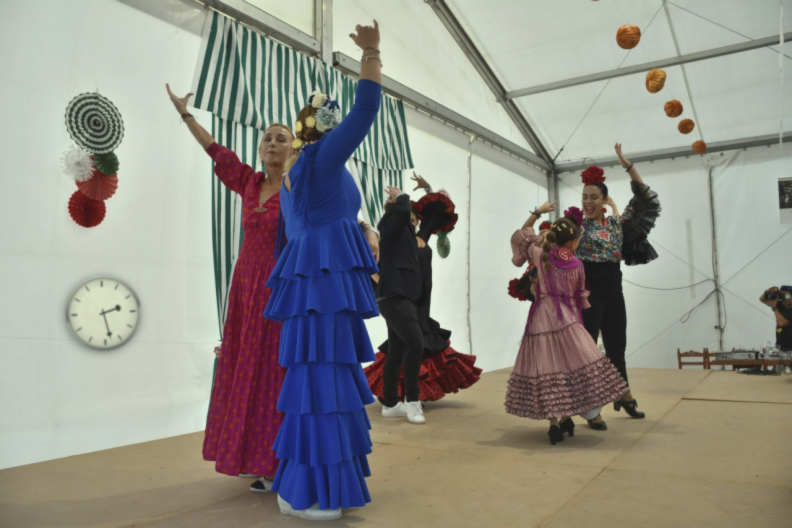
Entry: 2 h 28 min
